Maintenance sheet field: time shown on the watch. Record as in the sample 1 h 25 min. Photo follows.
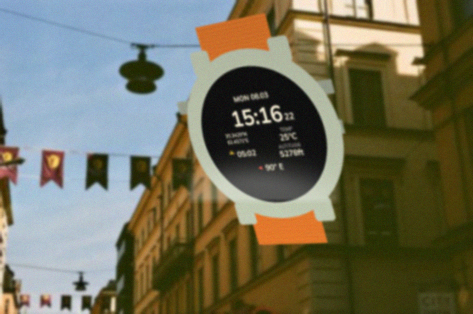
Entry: 15 h 16 min
